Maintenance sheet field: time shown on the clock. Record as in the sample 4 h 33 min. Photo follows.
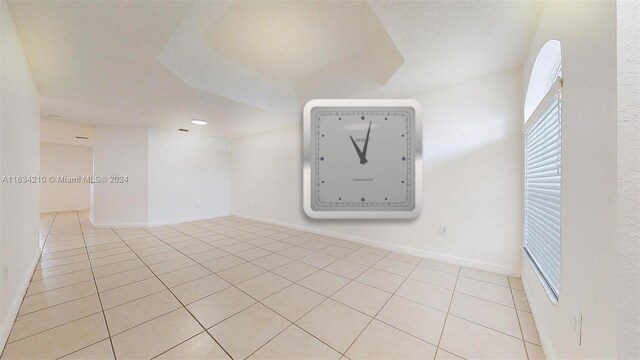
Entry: 11 h 02 min
